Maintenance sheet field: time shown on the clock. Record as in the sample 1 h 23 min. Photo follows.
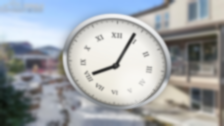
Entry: 8 h 04 min
